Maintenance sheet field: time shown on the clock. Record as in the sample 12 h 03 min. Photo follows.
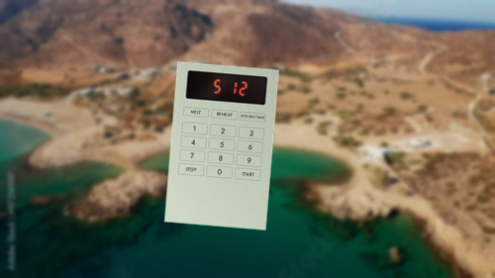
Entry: 5 h 12 min
